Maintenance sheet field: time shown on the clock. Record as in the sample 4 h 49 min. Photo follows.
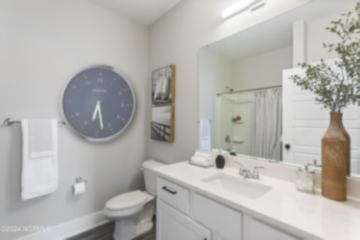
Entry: 6 h 28 min
